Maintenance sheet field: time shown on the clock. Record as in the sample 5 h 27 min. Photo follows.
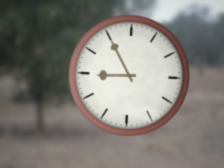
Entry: 8 h 55 min
